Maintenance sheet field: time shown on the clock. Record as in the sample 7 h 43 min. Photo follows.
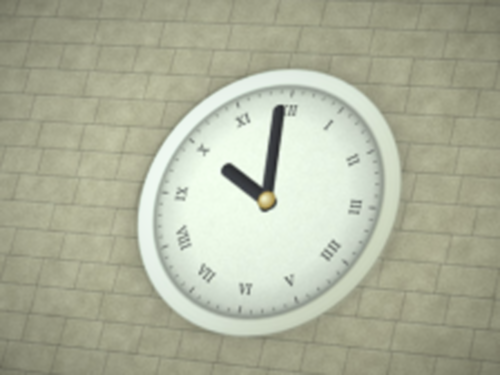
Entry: 9 h 59 min
